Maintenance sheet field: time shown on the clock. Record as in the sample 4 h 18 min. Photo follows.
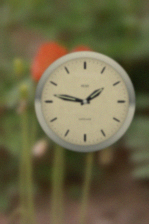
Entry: 1 h 47 min
